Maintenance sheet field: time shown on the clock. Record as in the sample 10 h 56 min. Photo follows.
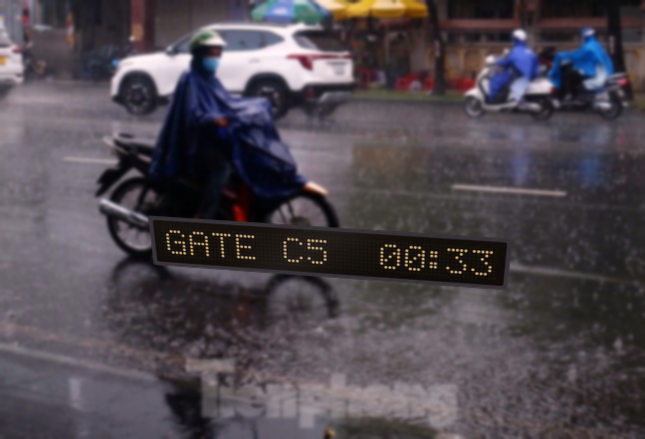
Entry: 0 h 33 min
